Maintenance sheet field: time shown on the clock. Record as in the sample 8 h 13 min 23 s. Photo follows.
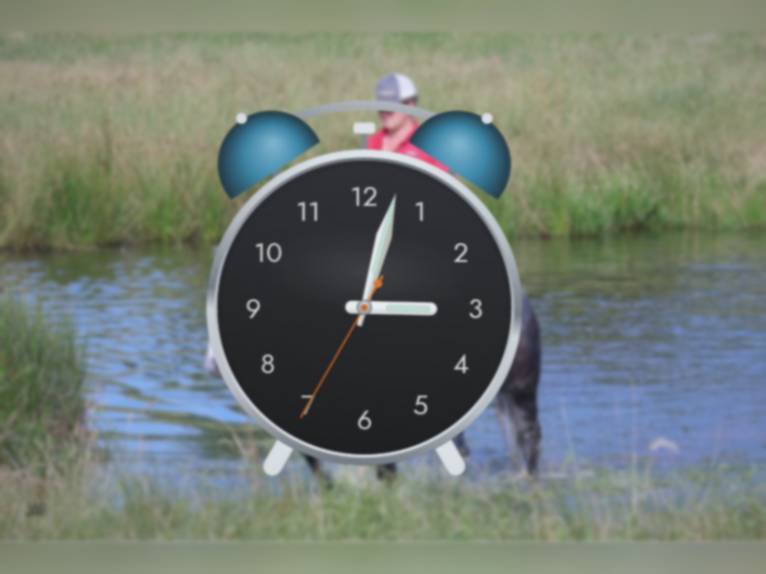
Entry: 3 h 02 min 35 s
